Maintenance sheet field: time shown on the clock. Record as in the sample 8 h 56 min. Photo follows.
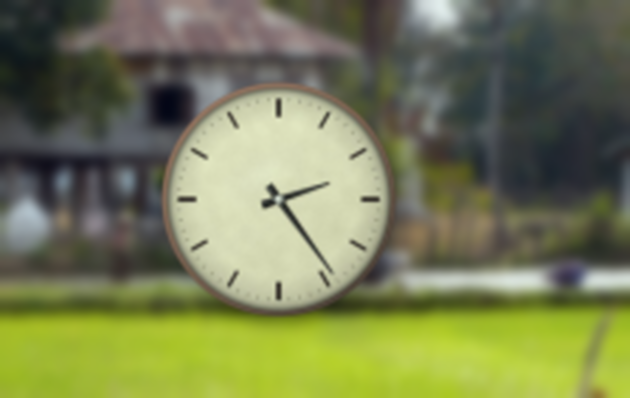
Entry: 2 h 24 min
